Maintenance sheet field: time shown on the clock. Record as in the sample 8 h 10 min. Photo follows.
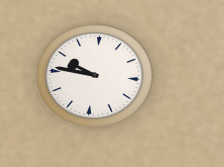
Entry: 9 h 46 min
